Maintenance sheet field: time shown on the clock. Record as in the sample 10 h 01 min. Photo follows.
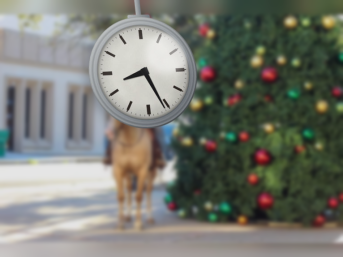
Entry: 8 h 26 min
